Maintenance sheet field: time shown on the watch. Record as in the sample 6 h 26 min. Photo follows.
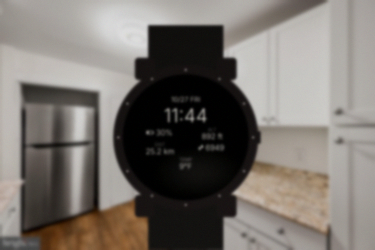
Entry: 11 h 44 min
